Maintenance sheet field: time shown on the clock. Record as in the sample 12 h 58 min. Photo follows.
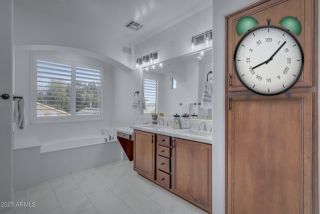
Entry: 8 h 07 min
